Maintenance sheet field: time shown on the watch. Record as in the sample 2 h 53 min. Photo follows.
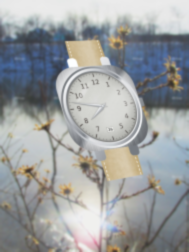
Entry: 7 h 47 min
